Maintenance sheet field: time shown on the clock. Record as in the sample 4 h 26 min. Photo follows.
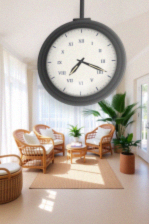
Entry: 7 h 19 min
